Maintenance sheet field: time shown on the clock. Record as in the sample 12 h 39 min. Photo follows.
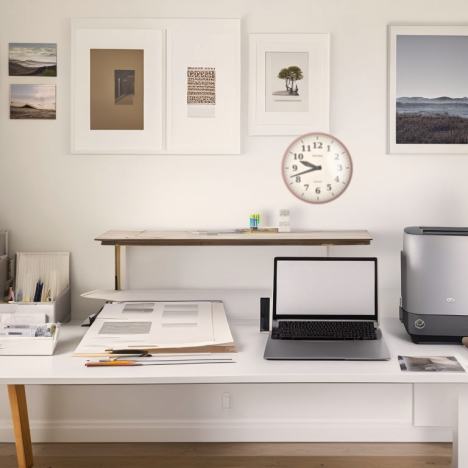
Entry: 9 h 42 min
